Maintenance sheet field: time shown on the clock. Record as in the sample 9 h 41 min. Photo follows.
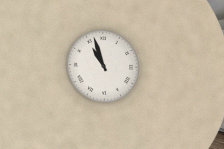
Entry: 10 h 57 min
